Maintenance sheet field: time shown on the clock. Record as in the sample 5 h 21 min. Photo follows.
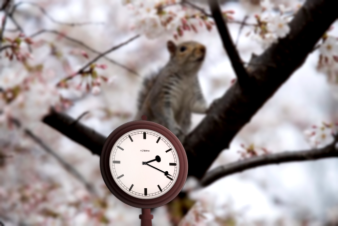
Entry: 2 h 19 min
